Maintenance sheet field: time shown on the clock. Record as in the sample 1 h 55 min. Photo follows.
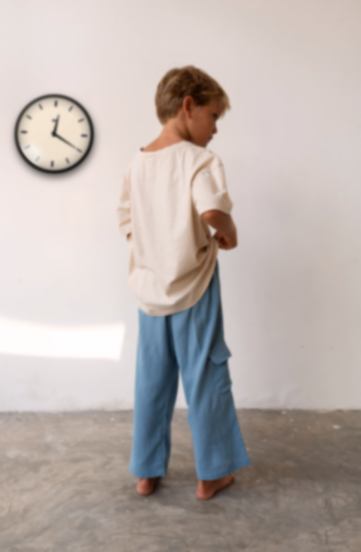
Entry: 12 h 20 min
